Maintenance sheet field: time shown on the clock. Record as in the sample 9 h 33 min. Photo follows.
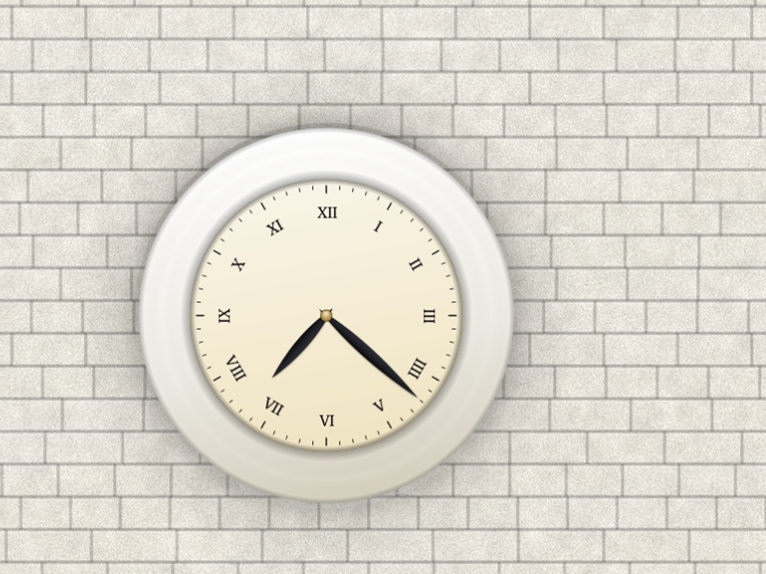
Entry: 7 h 22 min
